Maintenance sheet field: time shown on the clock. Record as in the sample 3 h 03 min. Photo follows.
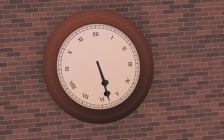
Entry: 5 h 28 min
